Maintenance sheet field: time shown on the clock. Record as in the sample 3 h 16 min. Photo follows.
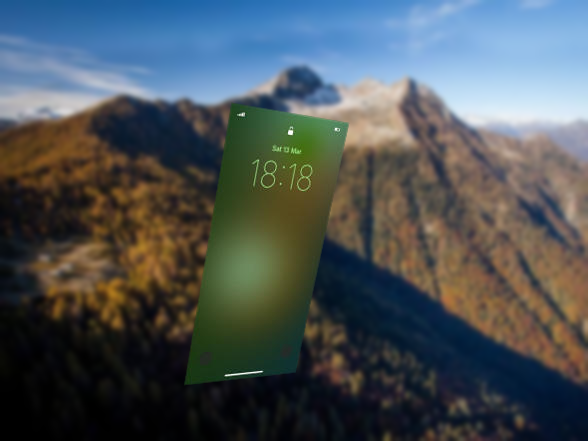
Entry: 18 h 18 min
